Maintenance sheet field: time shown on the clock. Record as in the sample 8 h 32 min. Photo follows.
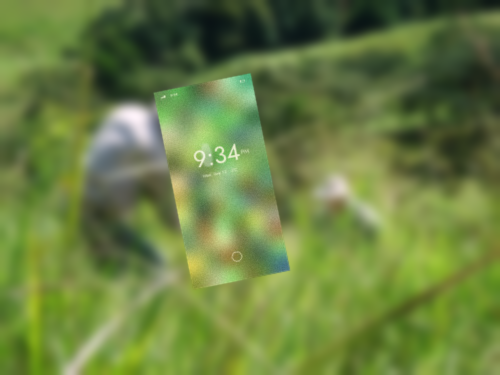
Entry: 9 h 34 min
